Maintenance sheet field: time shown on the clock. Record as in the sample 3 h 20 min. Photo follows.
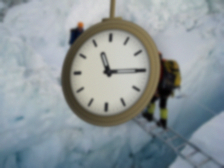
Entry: 11 h 15 min
